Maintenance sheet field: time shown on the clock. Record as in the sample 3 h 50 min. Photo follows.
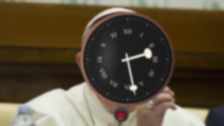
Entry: 2 h 28 min
